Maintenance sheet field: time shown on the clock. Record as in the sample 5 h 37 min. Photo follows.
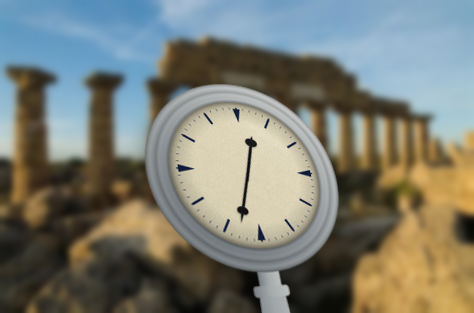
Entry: 12 h 33 min
